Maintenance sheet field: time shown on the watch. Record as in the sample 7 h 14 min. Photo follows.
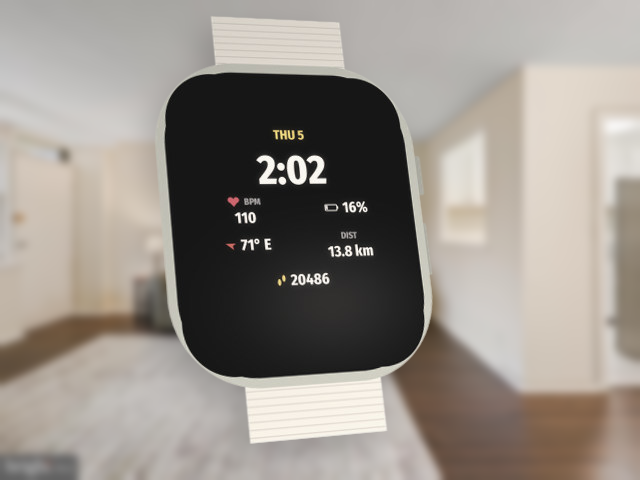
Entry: 2 h 02 min
